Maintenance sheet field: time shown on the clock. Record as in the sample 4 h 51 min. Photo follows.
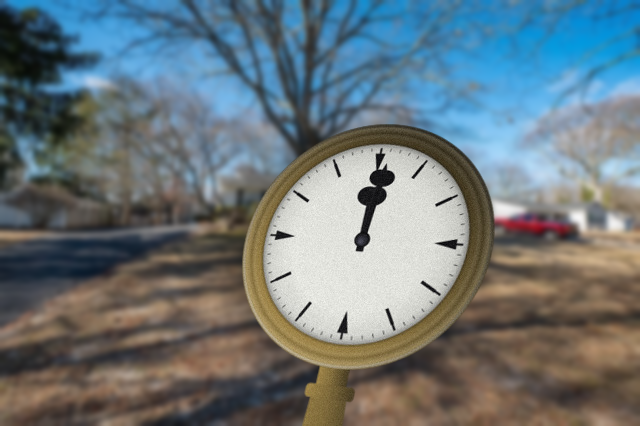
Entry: 12 h 01 min
